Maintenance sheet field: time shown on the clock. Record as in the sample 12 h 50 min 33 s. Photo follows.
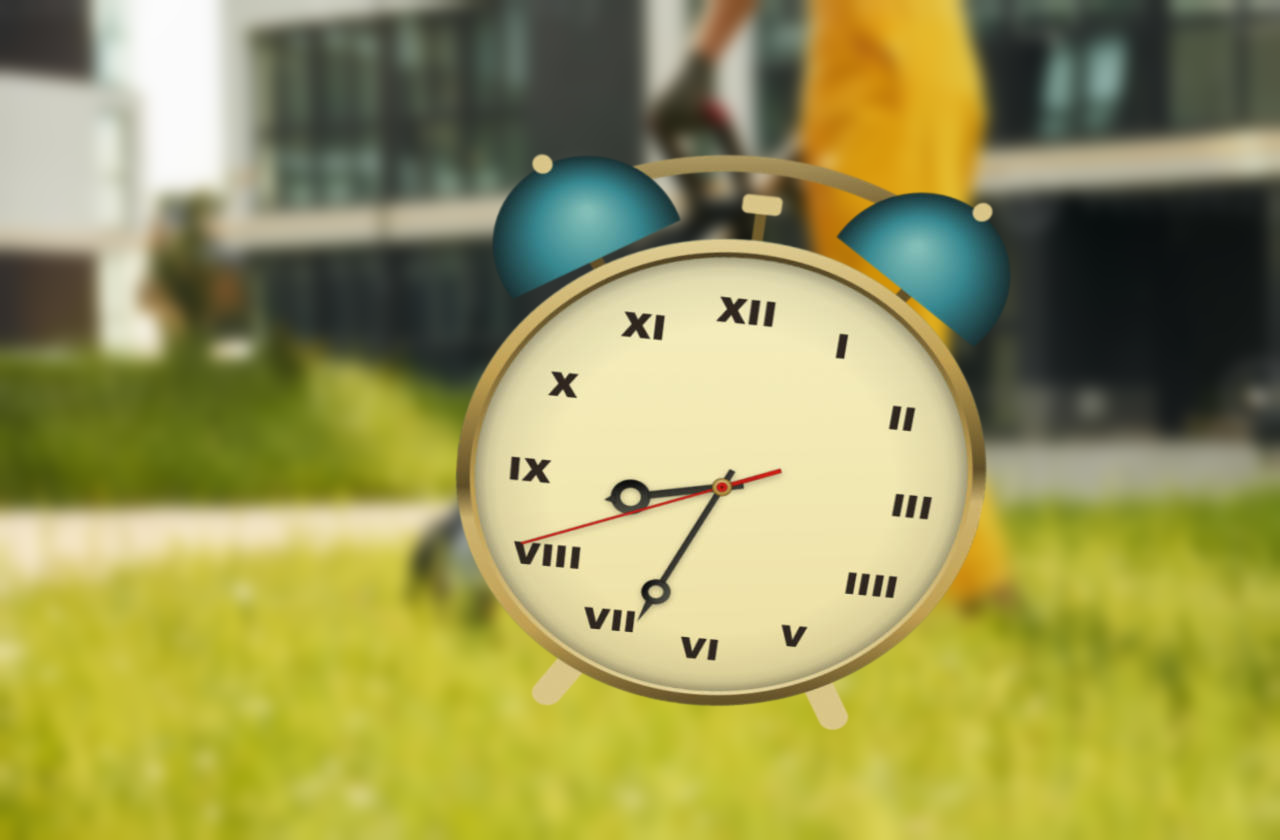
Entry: 8 h 33 min 41 s
